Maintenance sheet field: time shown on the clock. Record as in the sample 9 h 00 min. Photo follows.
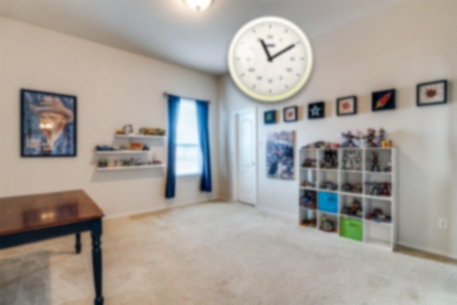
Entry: 11 h 10 min
